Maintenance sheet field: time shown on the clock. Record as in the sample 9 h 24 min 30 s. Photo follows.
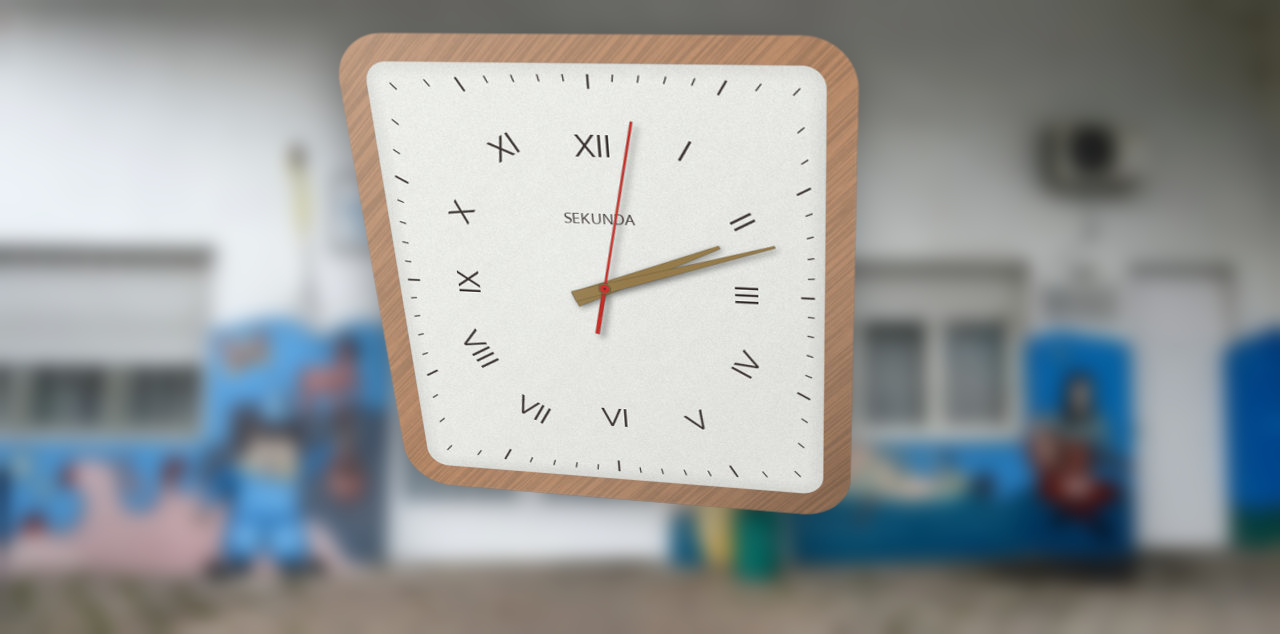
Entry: 2 h 12 min 02 s
